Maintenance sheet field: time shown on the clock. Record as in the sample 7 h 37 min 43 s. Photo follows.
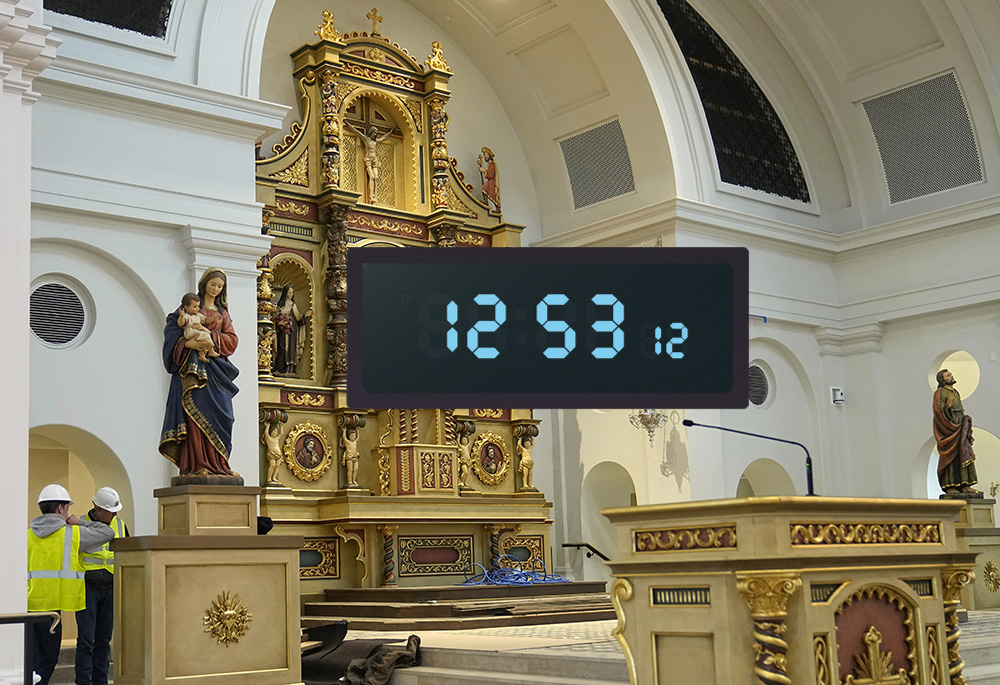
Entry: 12 h 53 min 12 s
